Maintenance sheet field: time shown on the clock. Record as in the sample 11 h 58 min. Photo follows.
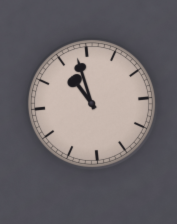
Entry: 10 h 58 min
